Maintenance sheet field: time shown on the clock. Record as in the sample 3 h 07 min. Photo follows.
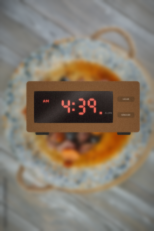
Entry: 4 h 39 min
